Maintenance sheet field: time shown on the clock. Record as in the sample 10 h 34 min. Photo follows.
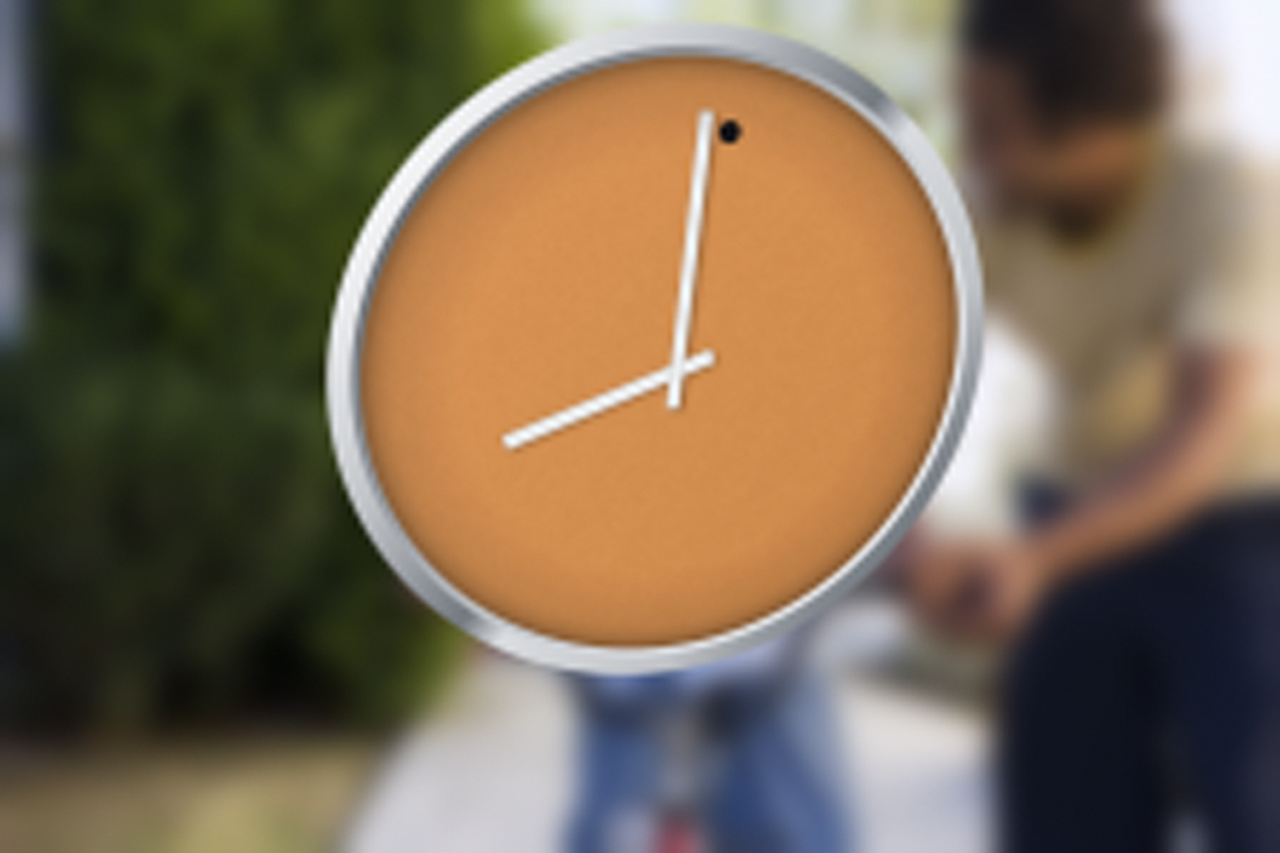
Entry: 7 h 59 min
